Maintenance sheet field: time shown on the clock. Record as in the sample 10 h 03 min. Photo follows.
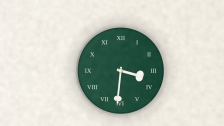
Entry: 3 h 31 min
